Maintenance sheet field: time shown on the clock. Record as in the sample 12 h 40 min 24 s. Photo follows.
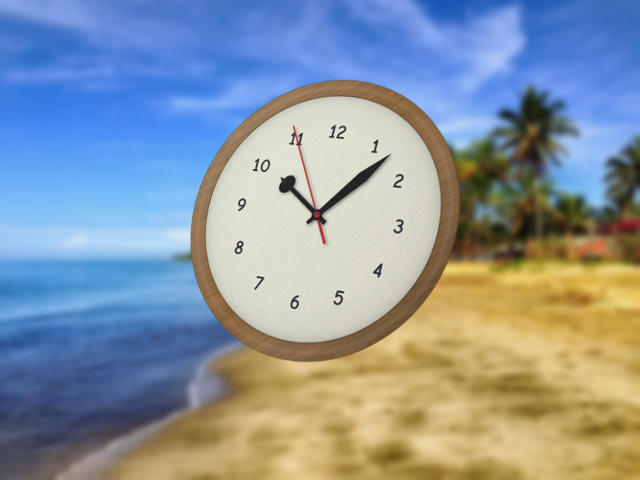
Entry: 10 h 06 min 55 s
